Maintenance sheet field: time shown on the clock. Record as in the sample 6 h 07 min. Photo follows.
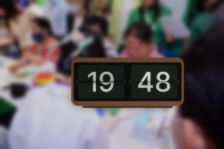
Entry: 19 h 48 min
